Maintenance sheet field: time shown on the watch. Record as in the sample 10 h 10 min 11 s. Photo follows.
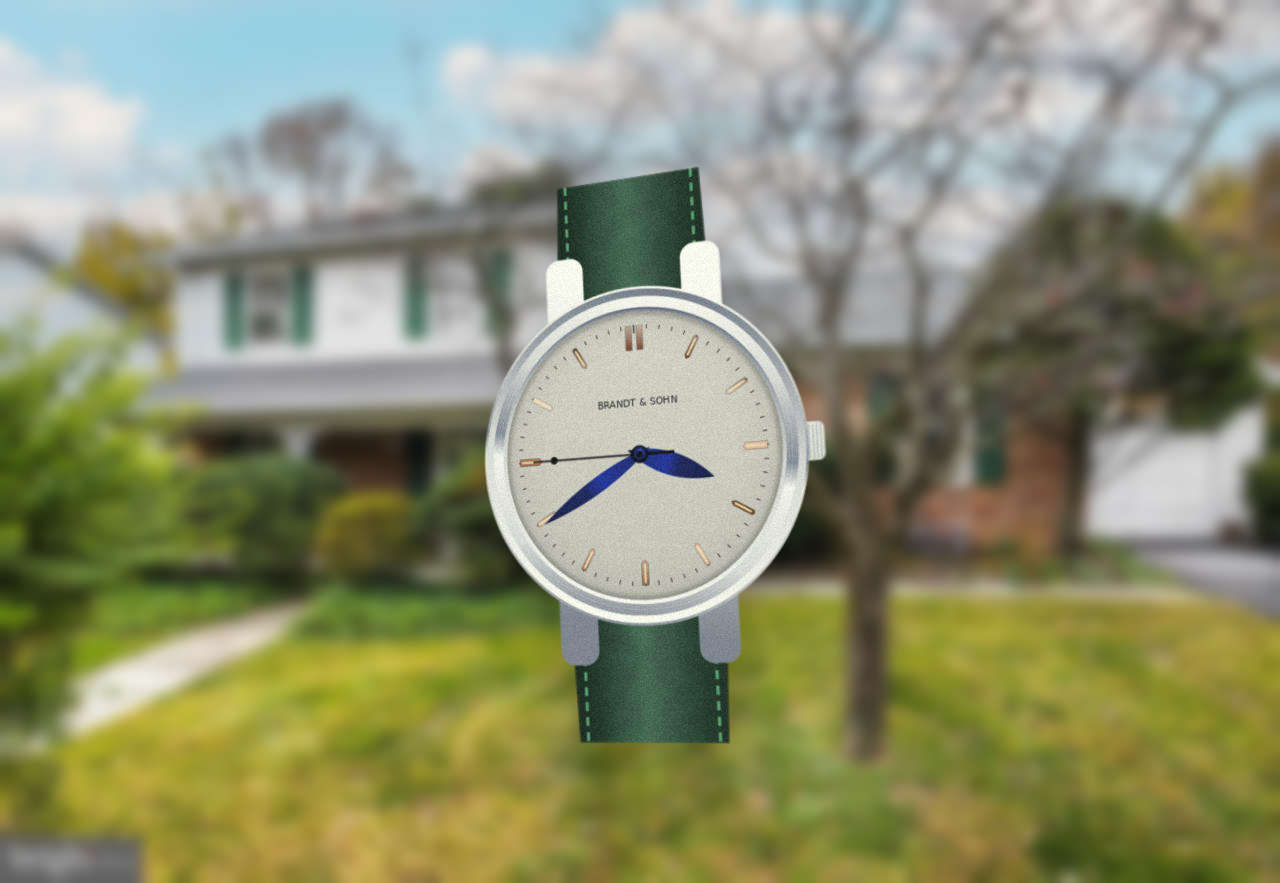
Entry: 3 h 39 min 45 s
